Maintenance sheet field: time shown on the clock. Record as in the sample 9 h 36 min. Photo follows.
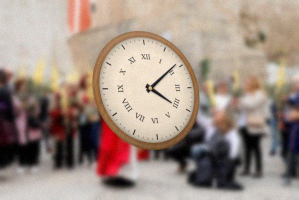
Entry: 4 h 09 min
